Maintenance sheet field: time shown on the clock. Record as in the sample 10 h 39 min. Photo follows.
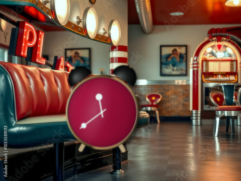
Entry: 11 h 39 min
